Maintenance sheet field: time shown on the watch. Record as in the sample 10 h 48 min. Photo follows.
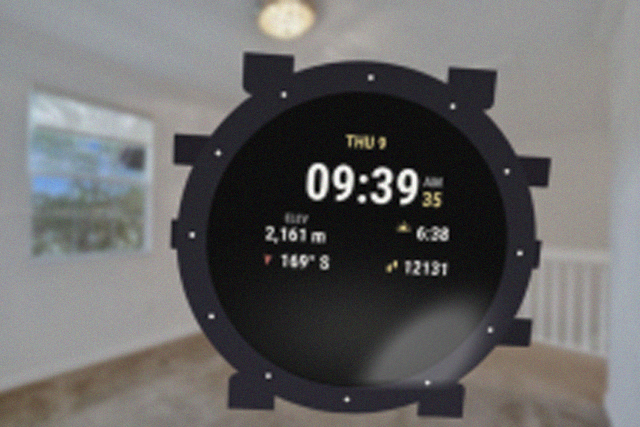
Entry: 9 h 39 min
